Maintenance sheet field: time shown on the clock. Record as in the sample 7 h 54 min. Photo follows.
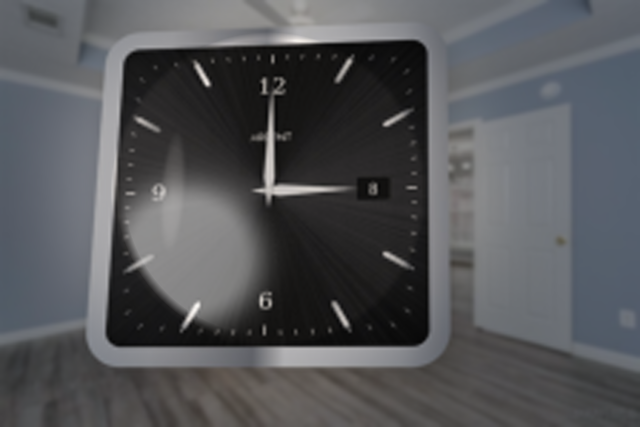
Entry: 3 h 00 min
